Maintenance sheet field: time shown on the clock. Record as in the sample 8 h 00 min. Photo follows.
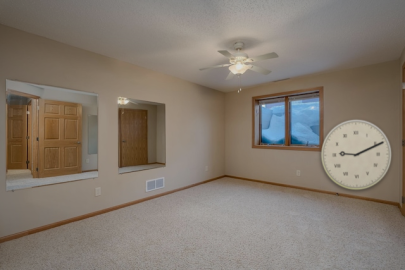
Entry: 9 h 11 min
